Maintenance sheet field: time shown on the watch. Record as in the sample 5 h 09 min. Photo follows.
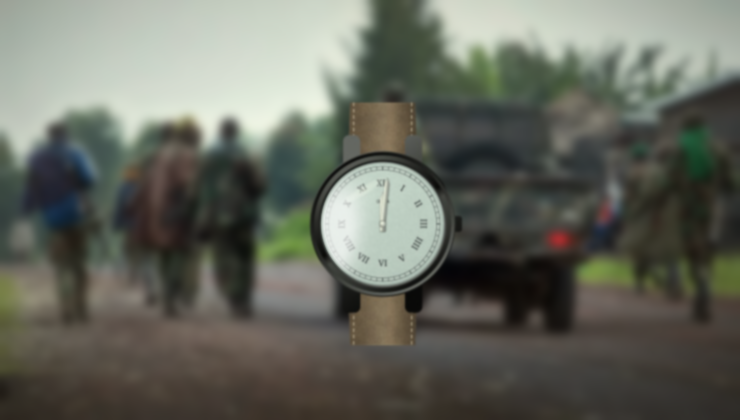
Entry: 12 h 01 min
